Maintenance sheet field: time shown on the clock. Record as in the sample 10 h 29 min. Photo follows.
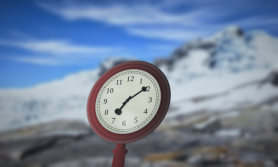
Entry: 7 h 09 min
